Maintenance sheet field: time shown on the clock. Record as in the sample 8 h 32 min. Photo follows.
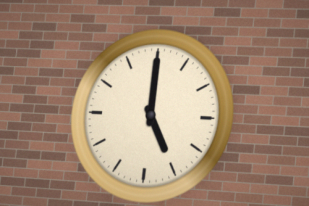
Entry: 5 h 00 min
